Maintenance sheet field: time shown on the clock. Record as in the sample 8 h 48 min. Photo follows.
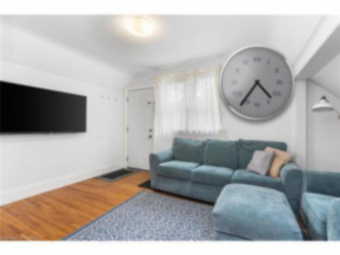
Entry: 4 h 36 min
